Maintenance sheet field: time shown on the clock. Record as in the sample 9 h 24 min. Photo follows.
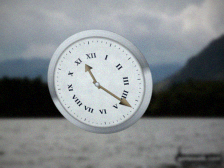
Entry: 11 h 22 min
